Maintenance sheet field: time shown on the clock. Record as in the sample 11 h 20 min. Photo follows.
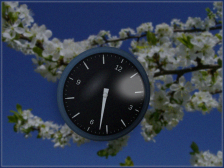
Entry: 5 h 27 min
